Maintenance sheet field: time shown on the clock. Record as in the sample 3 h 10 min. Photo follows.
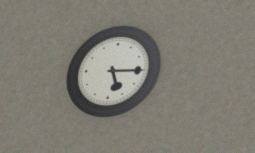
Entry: 5 h 15 min
